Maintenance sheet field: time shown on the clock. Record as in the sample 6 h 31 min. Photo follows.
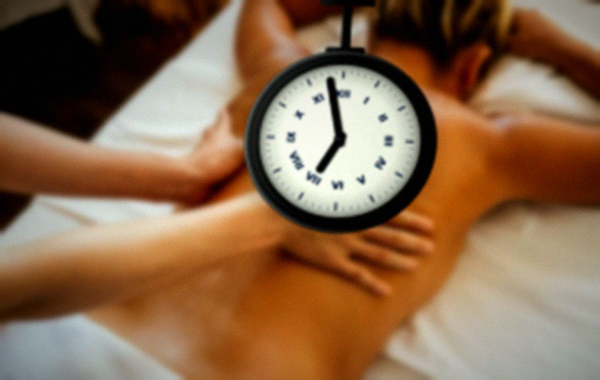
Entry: 6 h 58 min
